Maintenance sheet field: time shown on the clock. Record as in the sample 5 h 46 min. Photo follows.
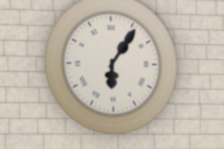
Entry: 6 h 06 min
